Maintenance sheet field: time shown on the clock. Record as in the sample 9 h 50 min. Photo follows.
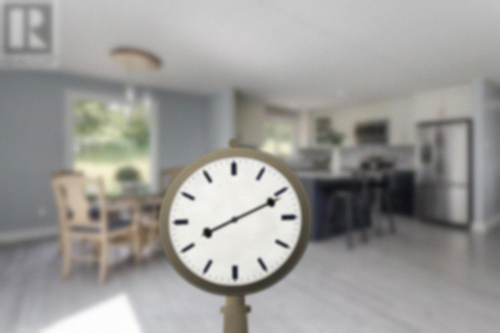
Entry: 8 h 11 min
